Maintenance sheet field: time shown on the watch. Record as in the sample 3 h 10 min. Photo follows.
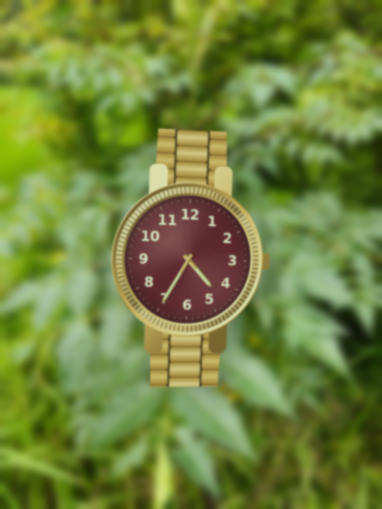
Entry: 4 h 35 min
